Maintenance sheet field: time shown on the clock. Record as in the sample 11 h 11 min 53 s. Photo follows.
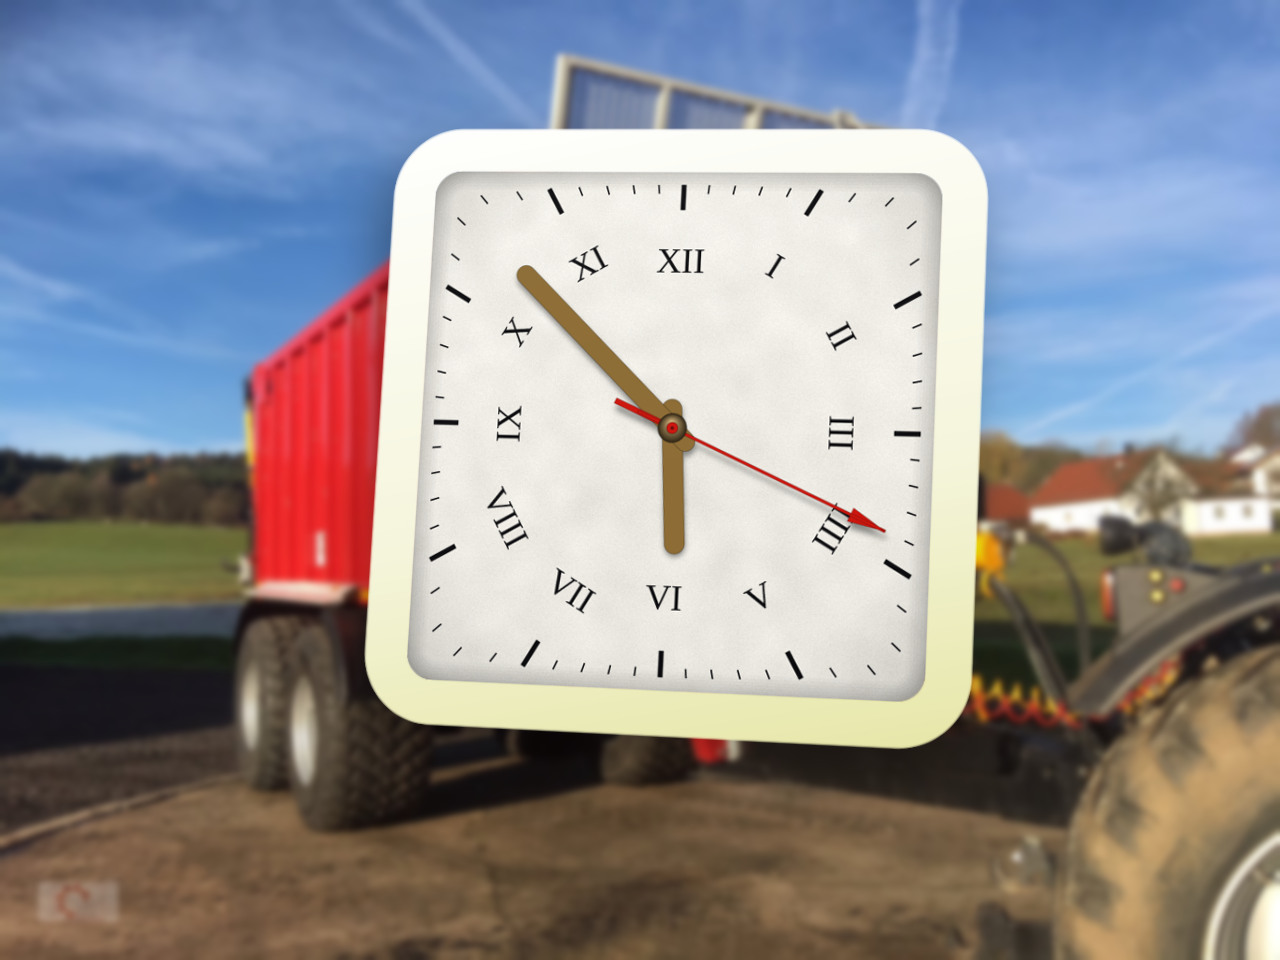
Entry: 5 h 52 min 19 s
